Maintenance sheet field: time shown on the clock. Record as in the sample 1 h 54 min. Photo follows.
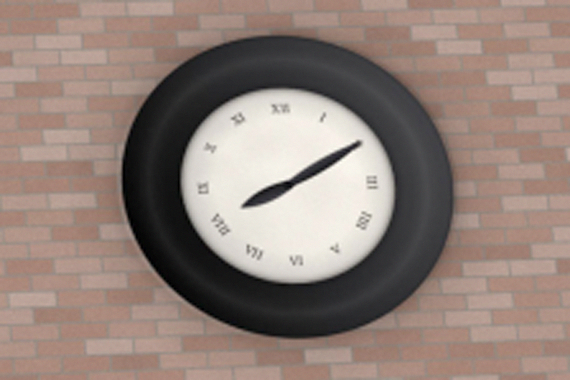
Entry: 8 h 10 min
